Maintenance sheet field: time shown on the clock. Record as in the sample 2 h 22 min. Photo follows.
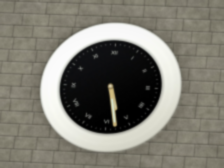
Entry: 5 h 28 min
